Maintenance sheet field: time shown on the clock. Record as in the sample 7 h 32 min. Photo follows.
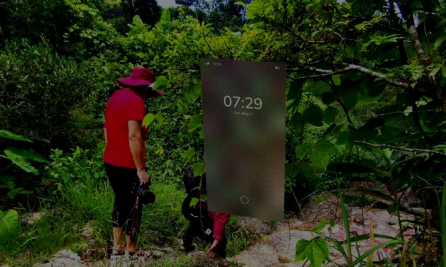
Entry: 7 h 29 min
